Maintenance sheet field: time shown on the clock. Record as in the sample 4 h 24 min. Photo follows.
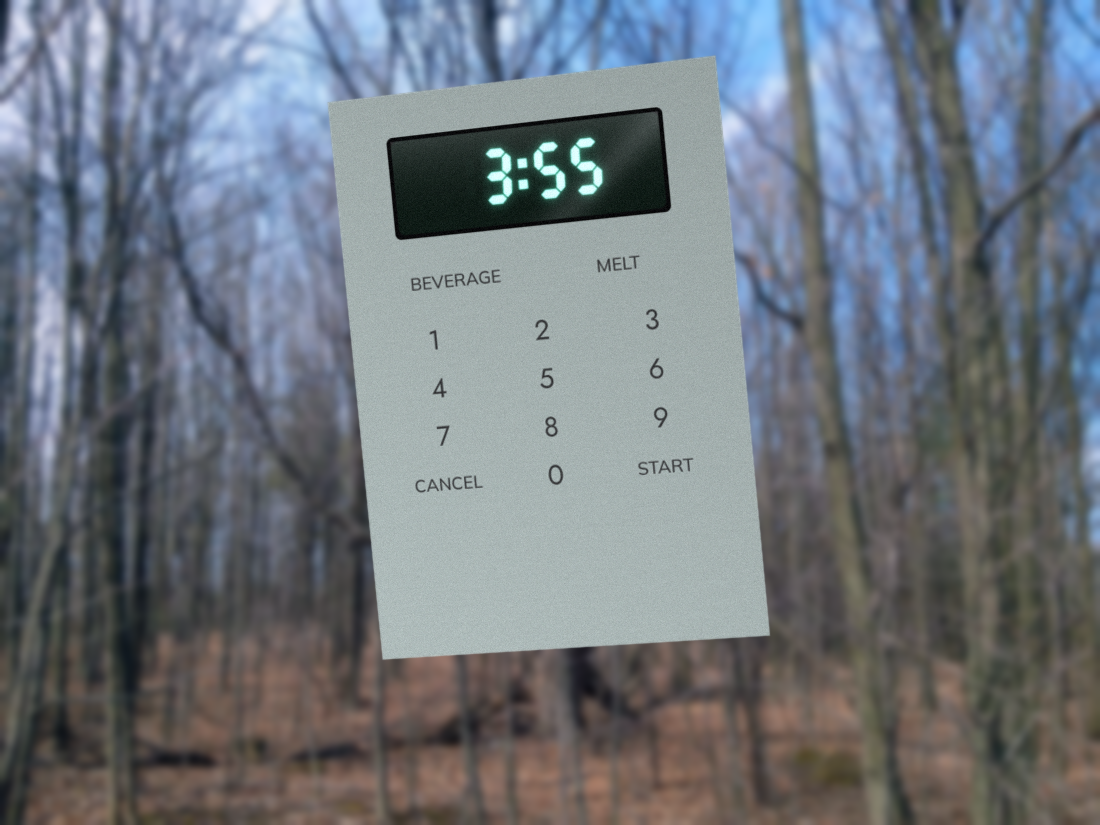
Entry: 3 h 55 min
